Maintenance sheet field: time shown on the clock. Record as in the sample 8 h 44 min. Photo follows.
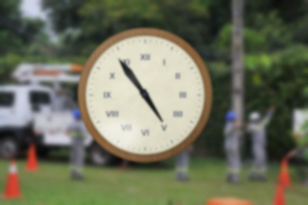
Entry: 4 h 54 min
